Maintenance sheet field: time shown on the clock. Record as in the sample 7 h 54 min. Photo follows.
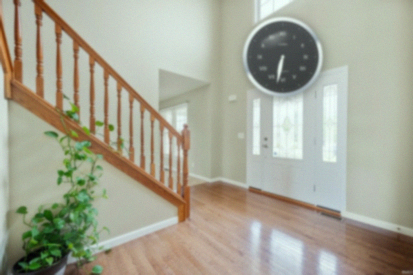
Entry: 6 h 32 min
